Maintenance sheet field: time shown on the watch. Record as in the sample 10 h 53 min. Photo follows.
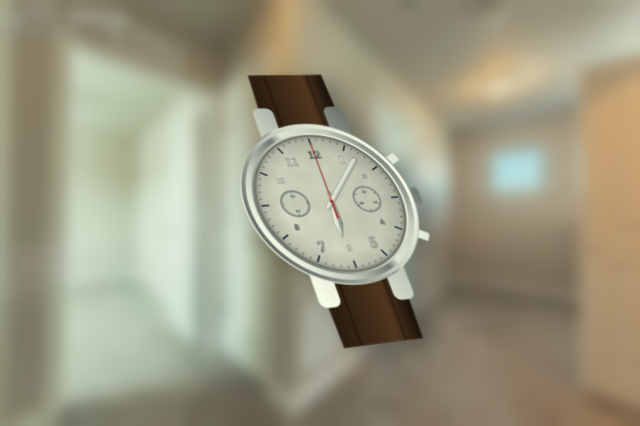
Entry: 6 h 07 min
